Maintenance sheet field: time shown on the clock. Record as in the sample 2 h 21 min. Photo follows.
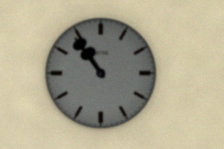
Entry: 10 h 54 min
